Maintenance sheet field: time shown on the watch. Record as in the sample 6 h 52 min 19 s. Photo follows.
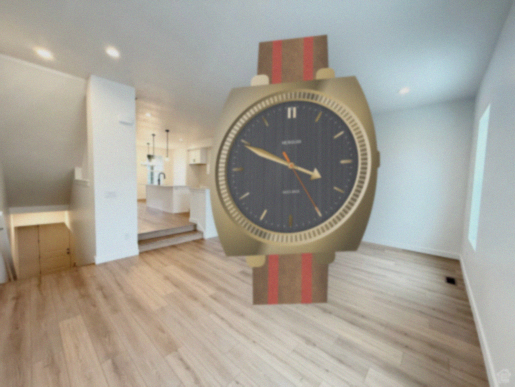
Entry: 3 h 49 min 25 s
